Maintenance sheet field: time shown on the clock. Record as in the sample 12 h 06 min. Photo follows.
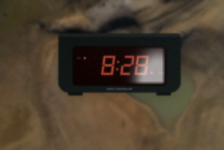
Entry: 8 h 28 min
